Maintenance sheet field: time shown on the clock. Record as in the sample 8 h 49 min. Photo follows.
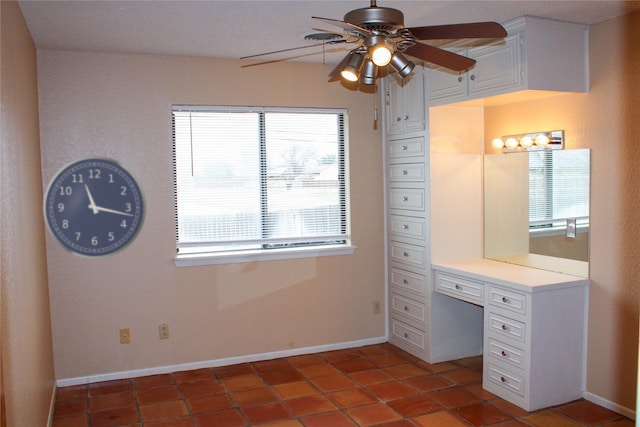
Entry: 11 h 17 min
